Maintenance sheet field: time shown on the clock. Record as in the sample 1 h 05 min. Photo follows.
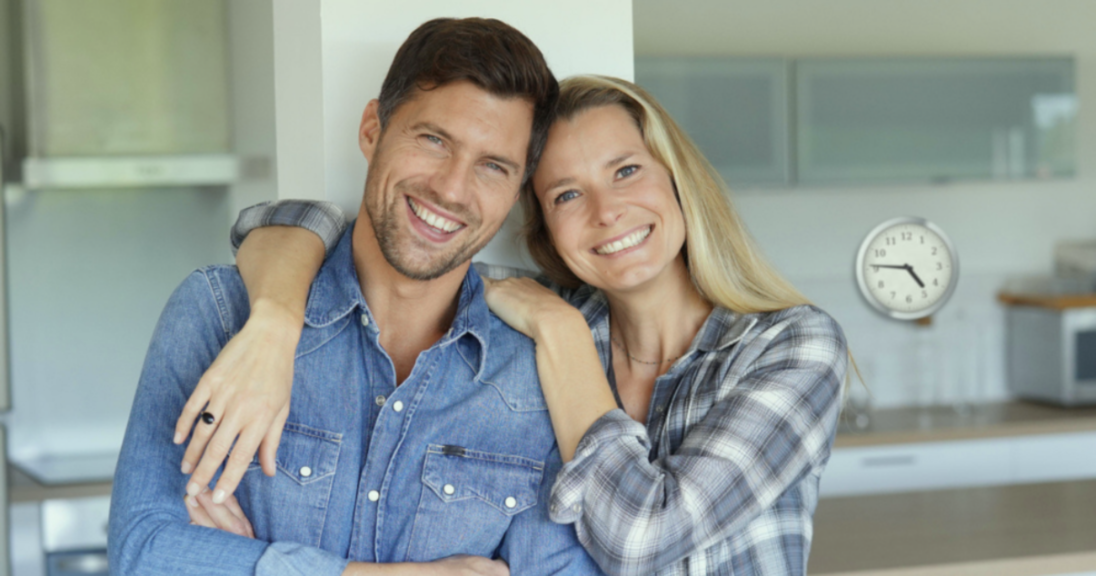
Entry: 4 h 46 min
